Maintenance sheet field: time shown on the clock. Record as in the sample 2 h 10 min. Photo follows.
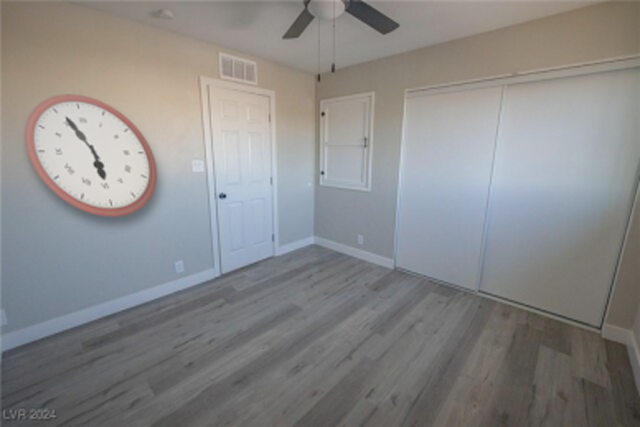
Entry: 5 h 56 min
